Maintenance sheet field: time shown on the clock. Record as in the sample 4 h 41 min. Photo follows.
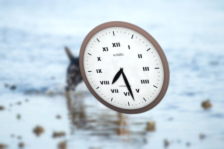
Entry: 7 h 28 min
